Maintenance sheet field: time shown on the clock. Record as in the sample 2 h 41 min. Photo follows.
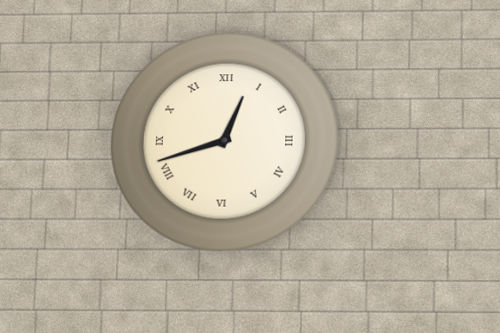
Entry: 12 h 42 min
